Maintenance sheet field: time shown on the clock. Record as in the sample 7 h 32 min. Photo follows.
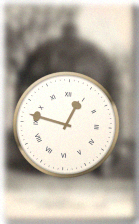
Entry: 12 h 47 min
